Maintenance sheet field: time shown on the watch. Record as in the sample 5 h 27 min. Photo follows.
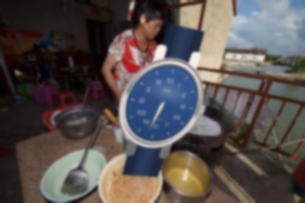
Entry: 6 h 32 min
